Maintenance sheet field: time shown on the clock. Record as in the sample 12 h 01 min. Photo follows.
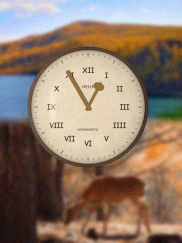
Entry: 12 h 55 min
